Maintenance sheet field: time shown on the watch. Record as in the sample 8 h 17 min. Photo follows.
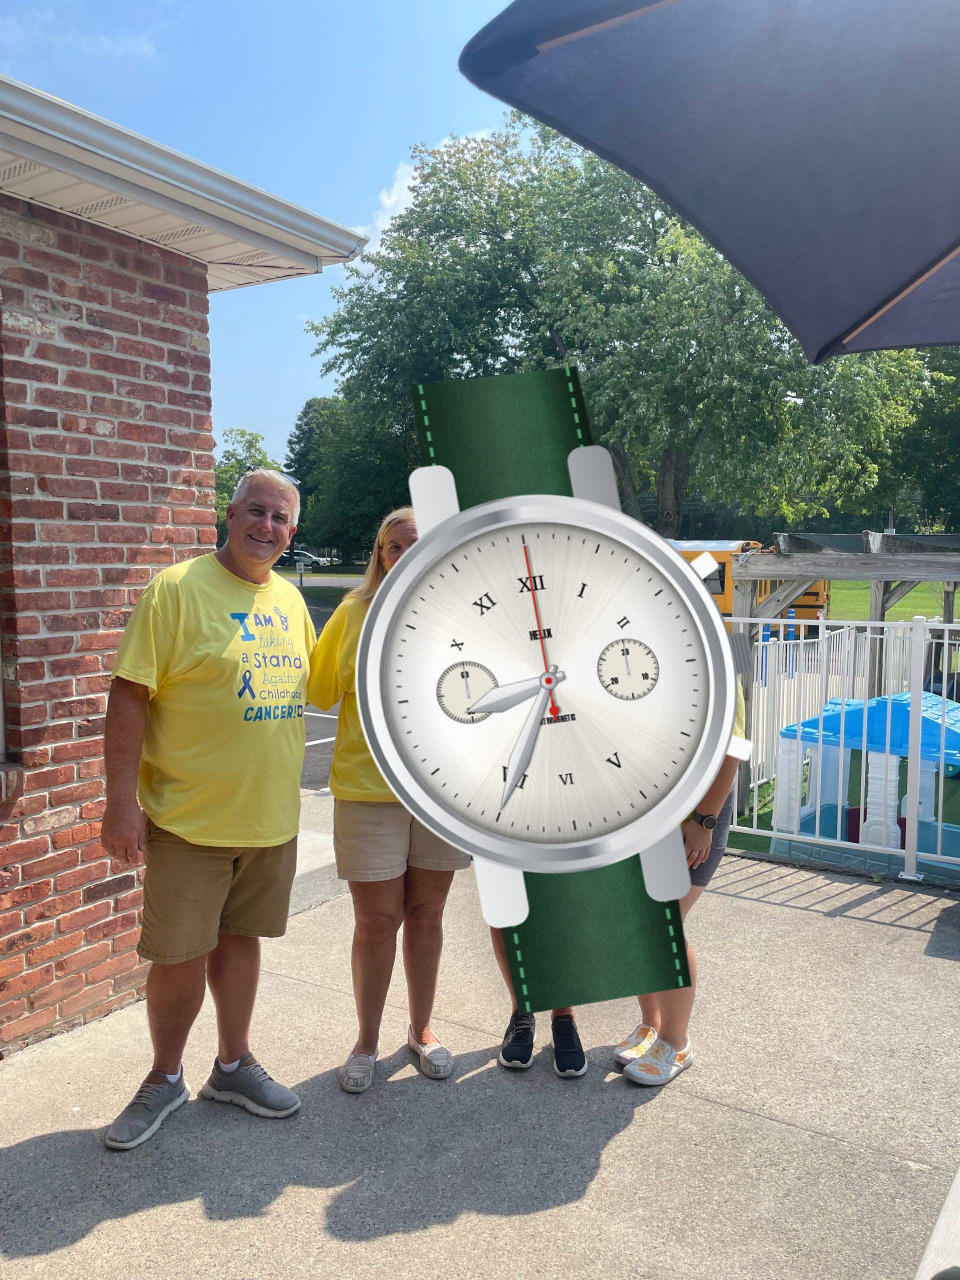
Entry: 8 h 35 min
